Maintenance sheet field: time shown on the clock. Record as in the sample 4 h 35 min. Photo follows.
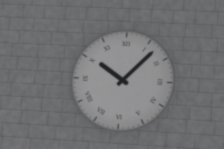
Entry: 10 h 07 min
